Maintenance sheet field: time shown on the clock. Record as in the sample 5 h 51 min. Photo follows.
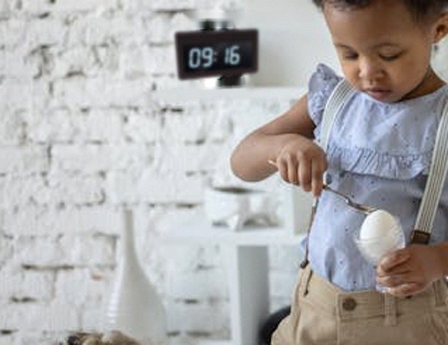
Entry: 9 h 16 min
